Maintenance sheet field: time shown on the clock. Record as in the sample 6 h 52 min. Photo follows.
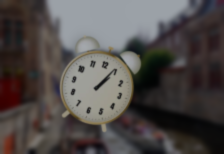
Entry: 1 h 04 min
